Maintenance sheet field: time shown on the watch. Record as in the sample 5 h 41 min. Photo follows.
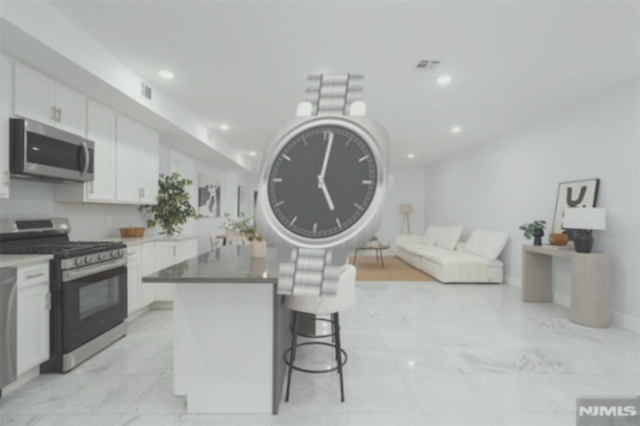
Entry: 5 h 01 min
